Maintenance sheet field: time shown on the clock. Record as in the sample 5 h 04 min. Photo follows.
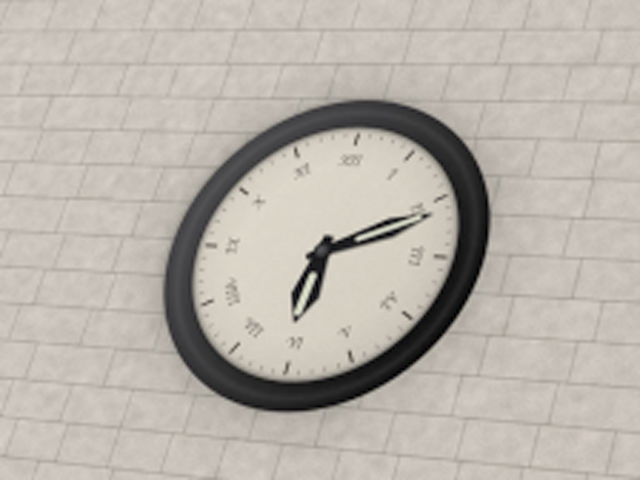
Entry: 6 h 11 min
